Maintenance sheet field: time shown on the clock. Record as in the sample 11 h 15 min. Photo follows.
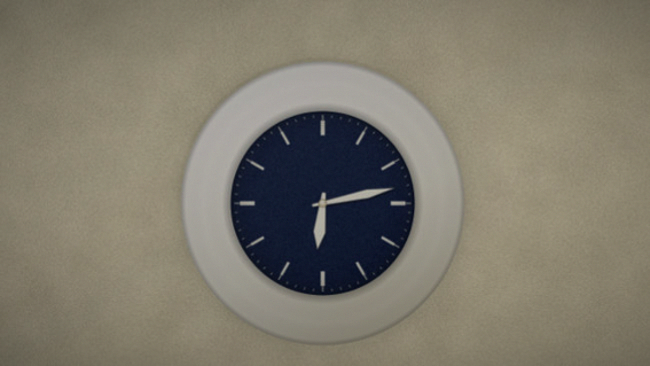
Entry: 6 h 13 min
